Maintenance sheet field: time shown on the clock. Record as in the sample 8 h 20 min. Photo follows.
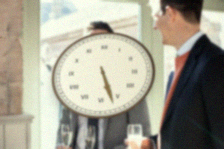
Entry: 5 h 27 min
